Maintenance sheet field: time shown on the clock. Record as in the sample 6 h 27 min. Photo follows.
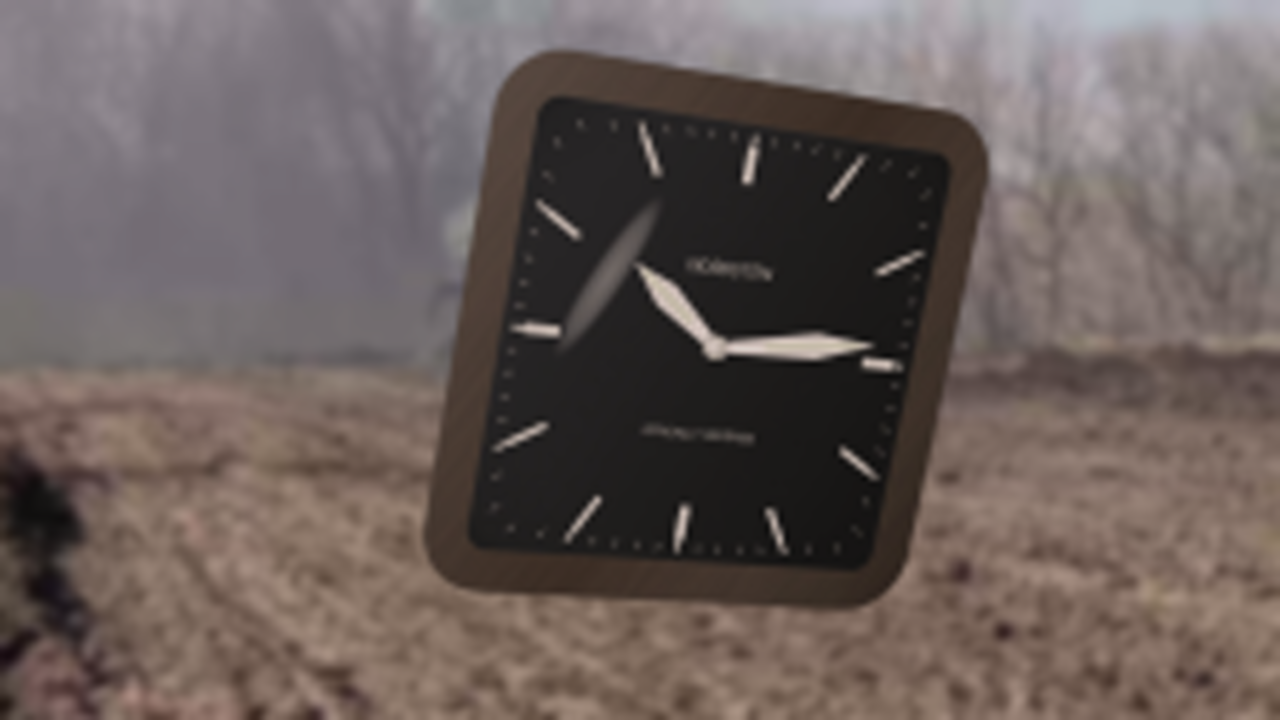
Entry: 10 h 14 min
